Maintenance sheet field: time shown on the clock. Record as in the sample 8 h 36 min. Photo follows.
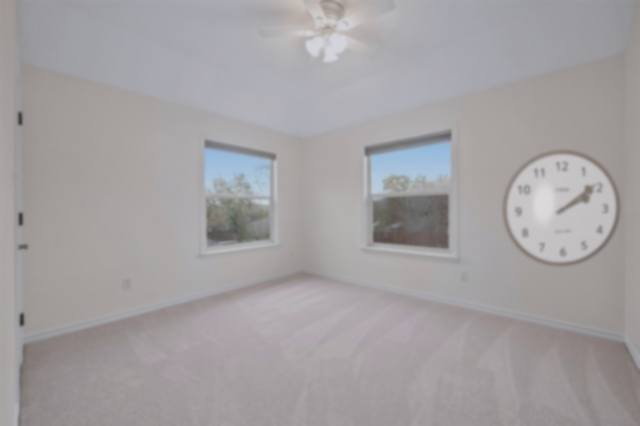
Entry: 2 h 09 min
